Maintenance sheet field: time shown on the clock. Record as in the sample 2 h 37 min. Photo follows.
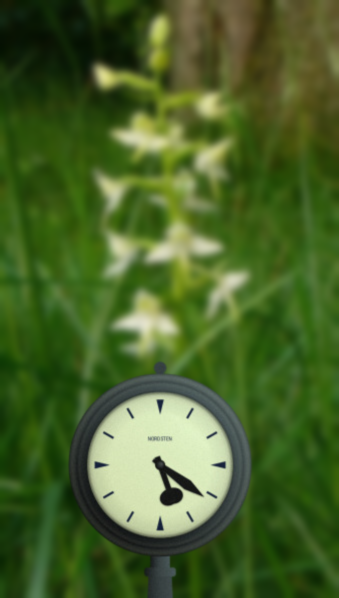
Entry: 5 h 21 min
